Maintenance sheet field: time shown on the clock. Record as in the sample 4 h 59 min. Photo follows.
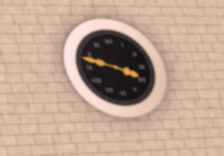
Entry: 3 h 48 min
